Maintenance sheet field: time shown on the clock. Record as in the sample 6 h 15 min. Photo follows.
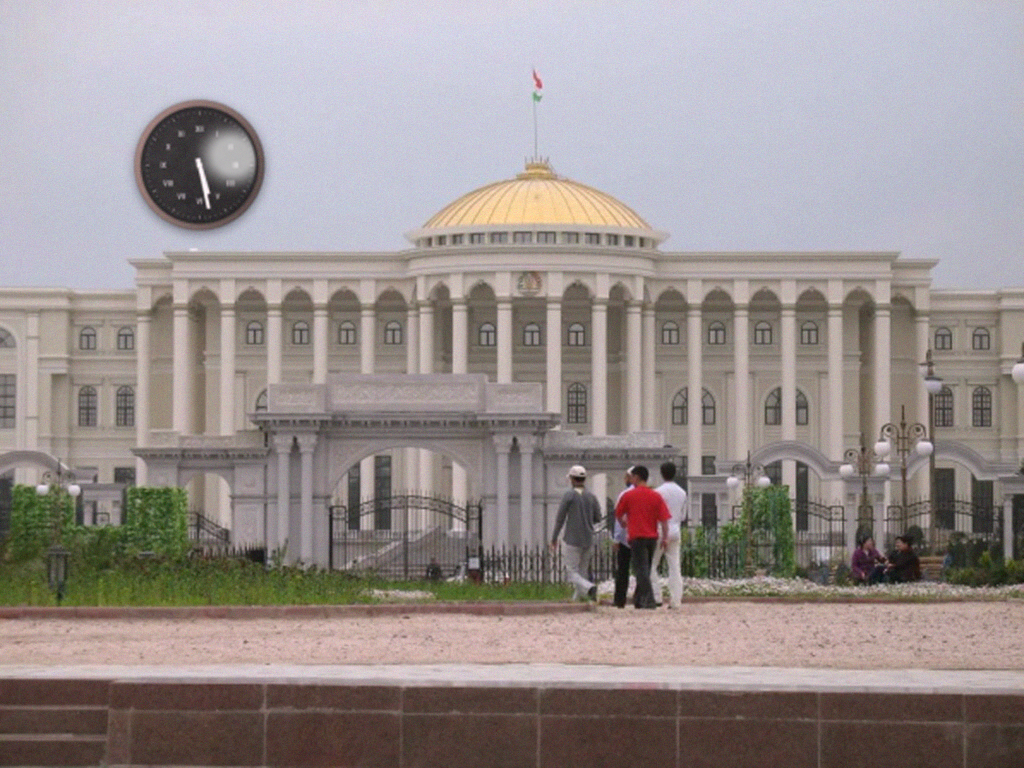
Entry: 5 h 28 min
